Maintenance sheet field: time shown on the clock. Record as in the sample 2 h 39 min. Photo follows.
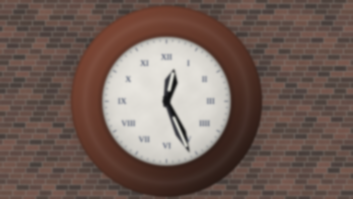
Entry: 12 h 26 min
